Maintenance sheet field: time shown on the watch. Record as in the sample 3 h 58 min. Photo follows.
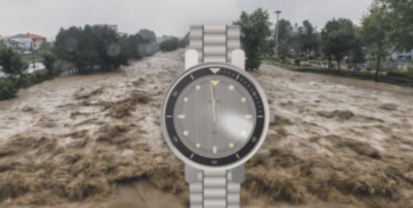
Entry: 11 h 59 min
